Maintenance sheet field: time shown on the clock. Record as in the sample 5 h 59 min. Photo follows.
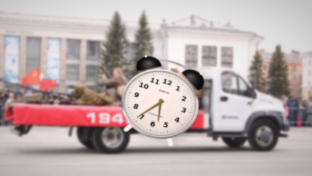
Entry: 5 h 36 min
